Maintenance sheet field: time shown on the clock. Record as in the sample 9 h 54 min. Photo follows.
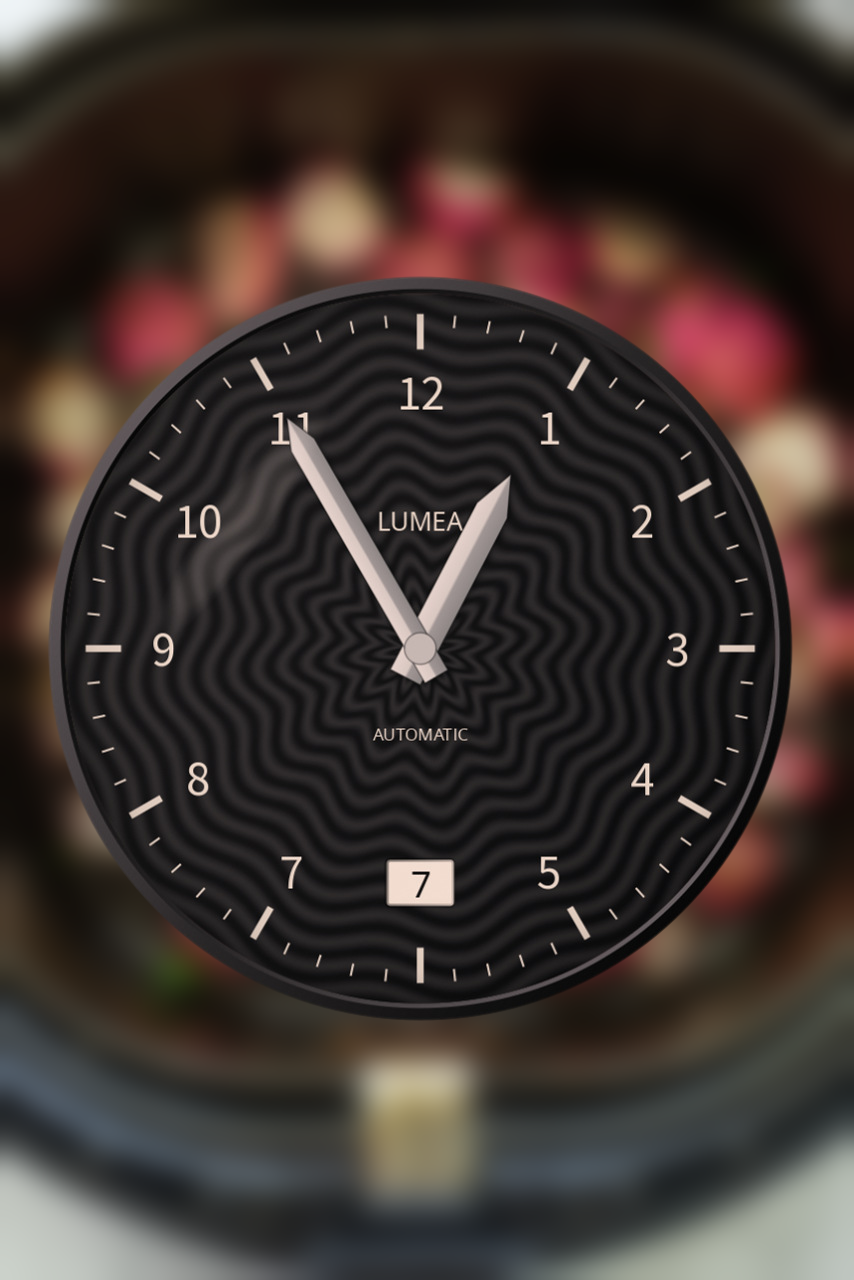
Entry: 12 h 55 min
